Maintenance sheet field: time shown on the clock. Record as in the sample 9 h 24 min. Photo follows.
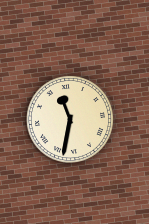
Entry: 11 h 33 min
